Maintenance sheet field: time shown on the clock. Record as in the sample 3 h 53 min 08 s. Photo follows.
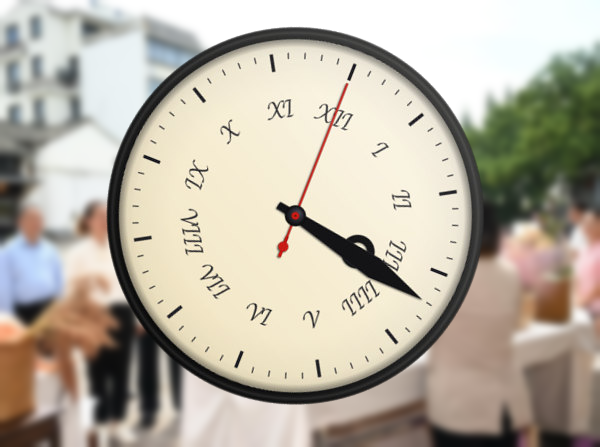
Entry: 3 h 17 min 00 s
